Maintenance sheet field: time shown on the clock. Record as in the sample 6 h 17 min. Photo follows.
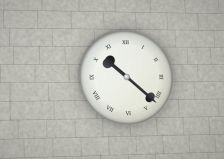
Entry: 10 h 22 min
